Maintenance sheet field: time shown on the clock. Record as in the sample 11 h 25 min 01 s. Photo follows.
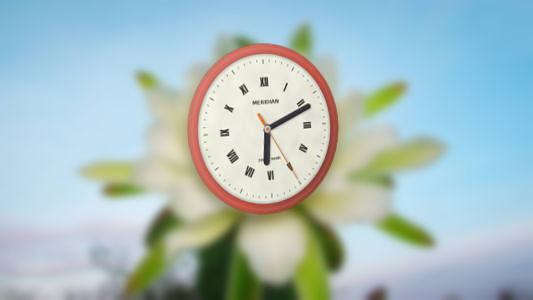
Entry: 6 h 11 min 25 s
